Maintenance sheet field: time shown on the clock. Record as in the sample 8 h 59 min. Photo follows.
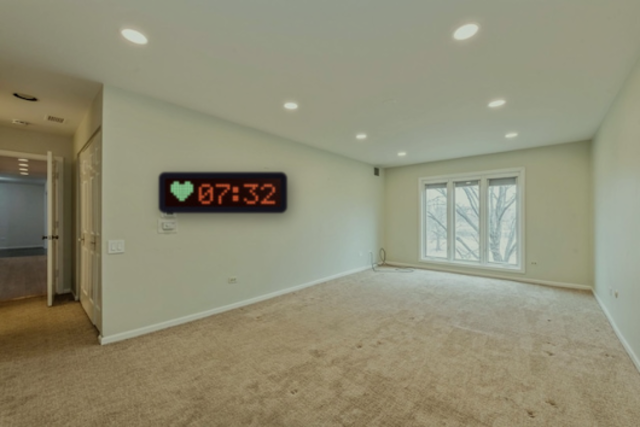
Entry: 7 h 32 min
